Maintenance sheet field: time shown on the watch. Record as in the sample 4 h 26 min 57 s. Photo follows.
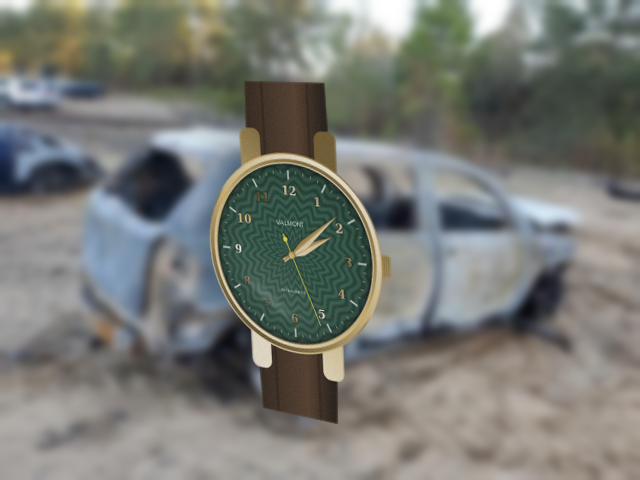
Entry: 2 h 08 min 26 s
